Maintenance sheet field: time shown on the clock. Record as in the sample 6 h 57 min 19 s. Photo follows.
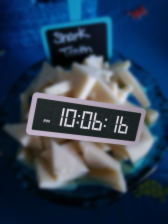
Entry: 10 h 06 min 16 s
